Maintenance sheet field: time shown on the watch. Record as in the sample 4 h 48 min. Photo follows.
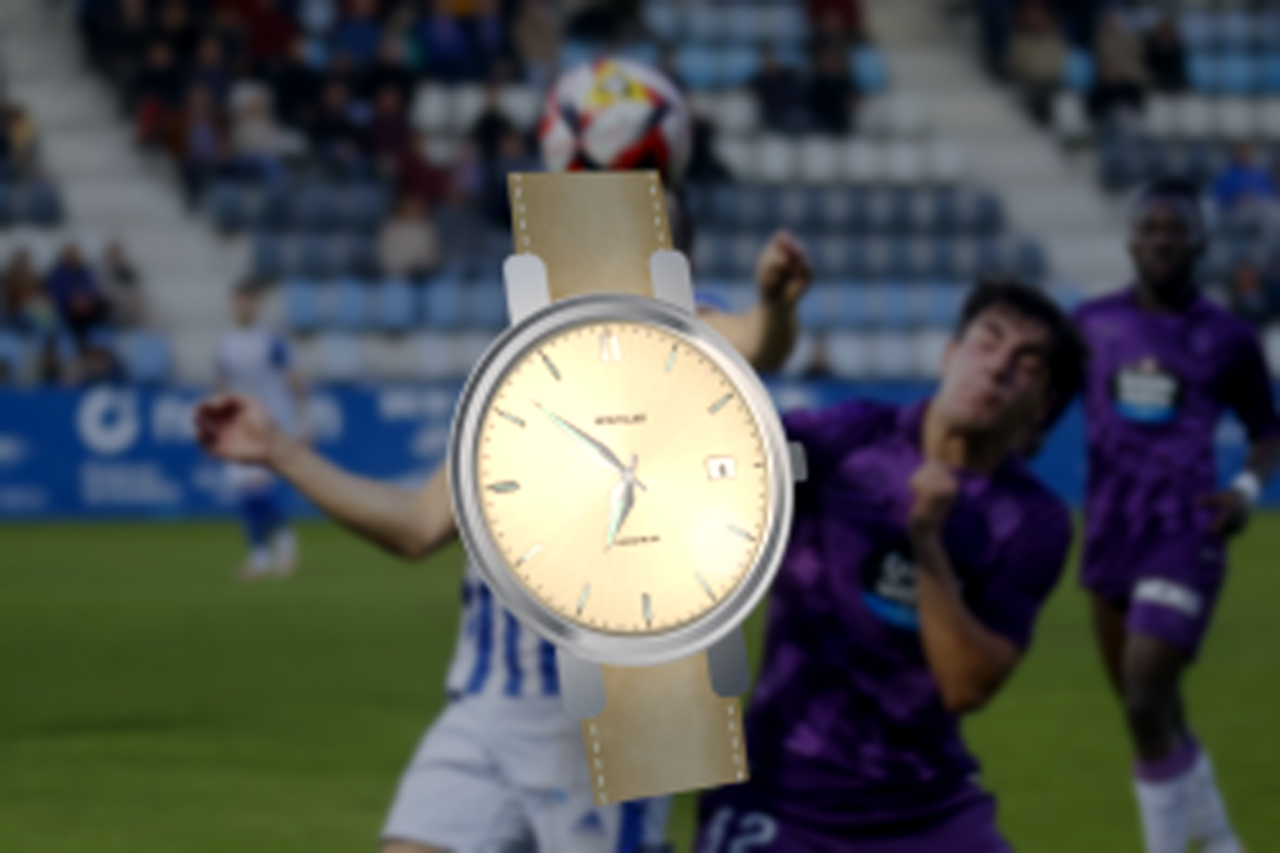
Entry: 6 h 52 min
